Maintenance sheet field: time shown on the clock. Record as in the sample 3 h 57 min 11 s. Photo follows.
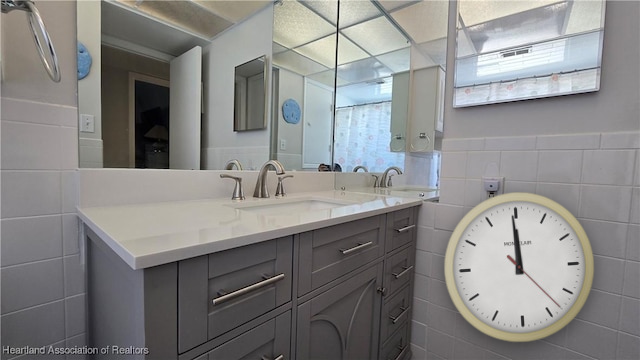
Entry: 11 h 59 min 23 s
